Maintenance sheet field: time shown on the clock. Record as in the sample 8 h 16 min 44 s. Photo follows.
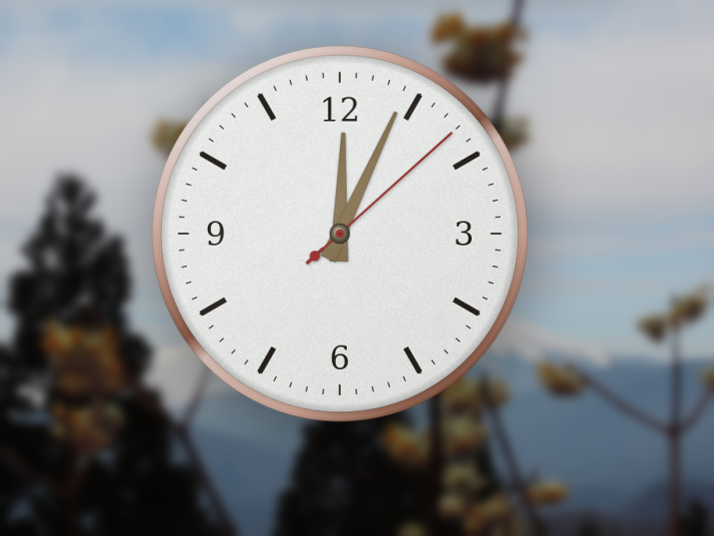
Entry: 12 h 04 min 08 s
